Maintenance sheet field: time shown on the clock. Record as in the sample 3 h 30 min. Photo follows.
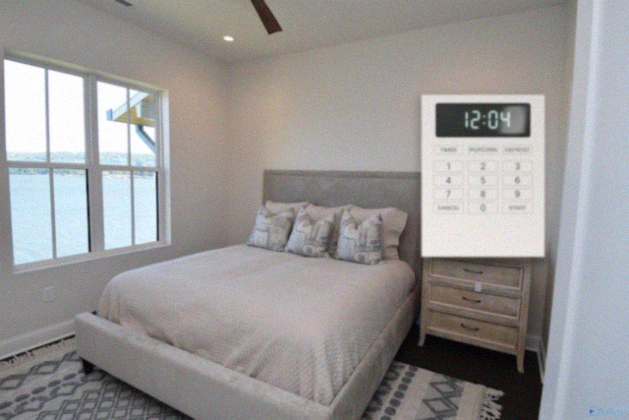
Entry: 12 h 04 min
